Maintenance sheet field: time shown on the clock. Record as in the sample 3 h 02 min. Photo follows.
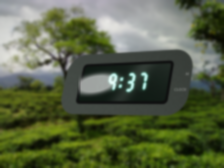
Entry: 9 h 37 min
